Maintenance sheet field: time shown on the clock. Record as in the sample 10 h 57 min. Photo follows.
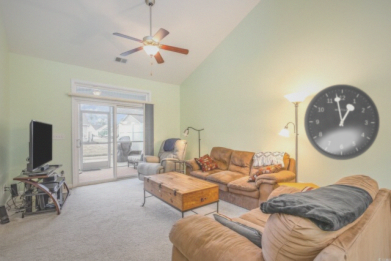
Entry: 12 h 58 min
